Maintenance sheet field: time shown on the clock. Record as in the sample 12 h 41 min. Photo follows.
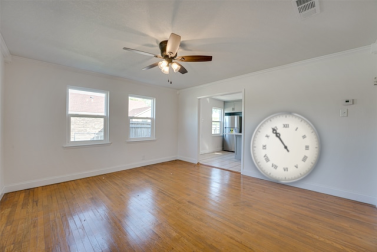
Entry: 10 h 54 min
